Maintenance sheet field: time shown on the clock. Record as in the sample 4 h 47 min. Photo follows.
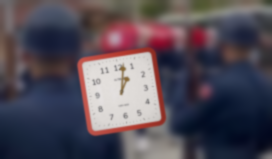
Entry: 1 h 02 min
